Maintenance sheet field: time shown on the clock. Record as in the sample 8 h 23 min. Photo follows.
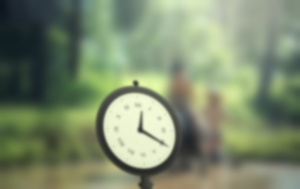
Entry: 12 h 20 min
